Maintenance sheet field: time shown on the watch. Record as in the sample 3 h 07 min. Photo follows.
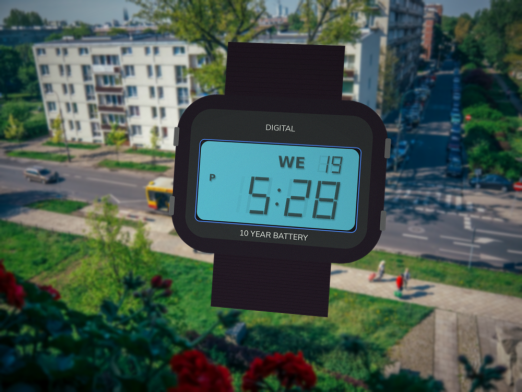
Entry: 5 h 28 min
